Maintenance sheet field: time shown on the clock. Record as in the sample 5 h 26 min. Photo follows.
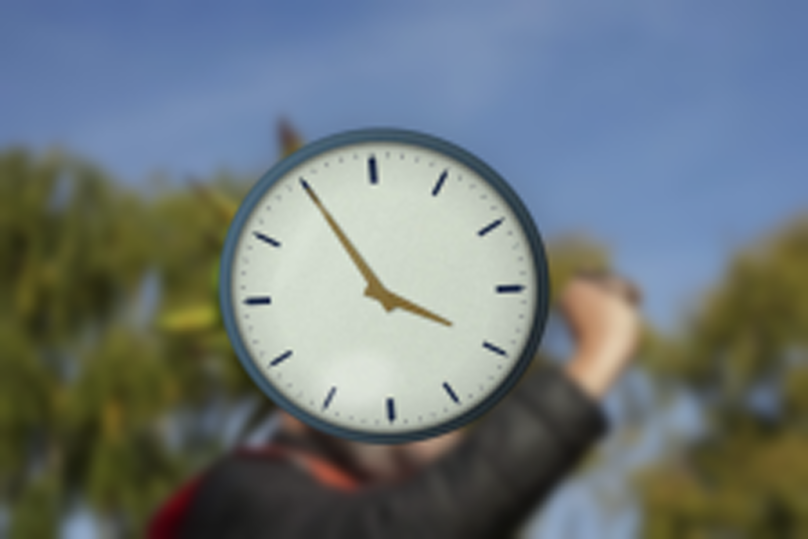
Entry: 3 h 55 min
